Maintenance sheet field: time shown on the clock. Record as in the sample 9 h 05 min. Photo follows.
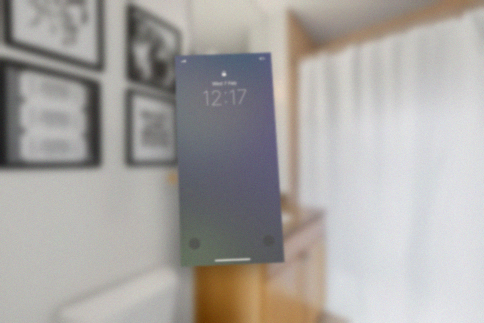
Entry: 12 h 17 min
